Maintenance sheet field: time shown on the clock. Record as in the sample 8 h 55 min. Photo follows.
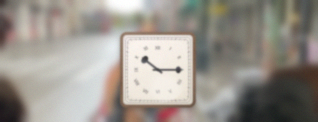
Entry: 10 h 15 min
